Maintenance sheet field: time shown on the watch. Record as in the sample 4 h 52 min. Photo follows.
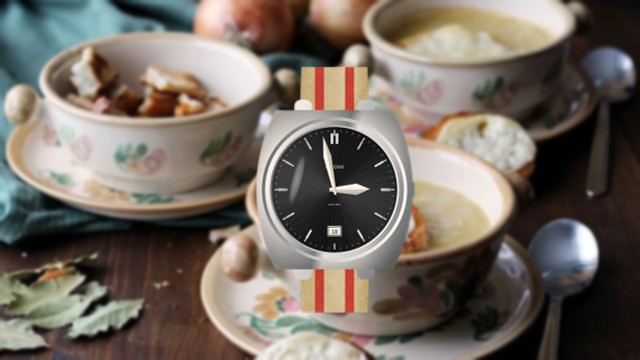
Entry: 2 h 58 min
